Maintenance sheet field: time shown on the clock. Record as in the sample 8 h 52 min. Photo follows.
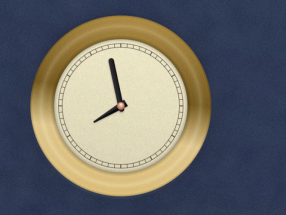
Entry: 7 h 58 min
